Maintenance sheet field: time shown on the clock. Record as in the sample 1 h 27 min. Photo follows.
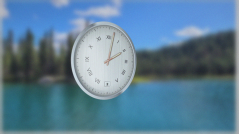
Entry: 2 h 02 min
